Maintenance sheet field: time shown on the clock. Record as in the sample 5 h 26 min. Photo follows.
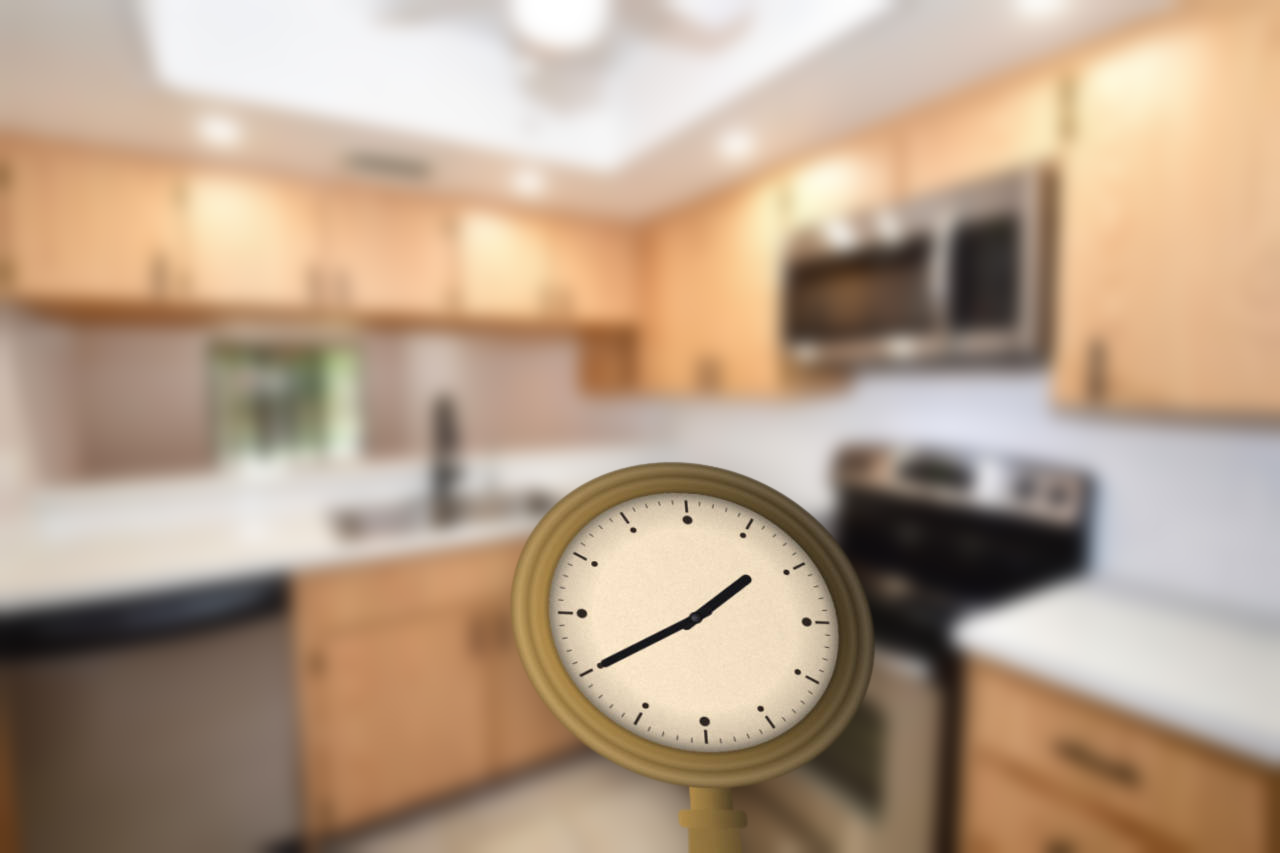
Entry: 1 h 40 min
